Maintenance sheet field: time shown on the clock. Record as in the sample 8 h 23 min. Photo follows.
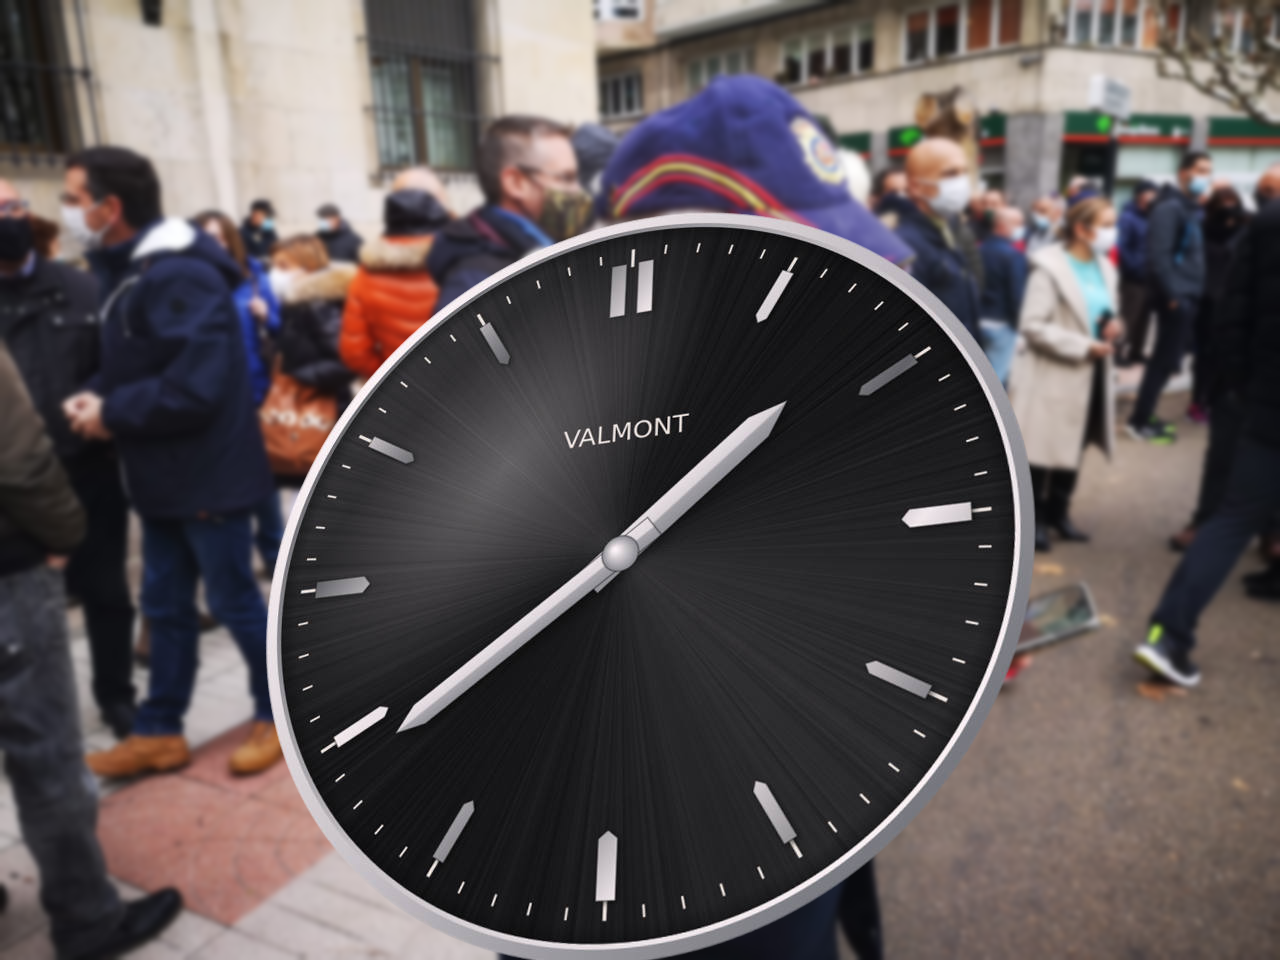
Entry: 1 h 39 min
